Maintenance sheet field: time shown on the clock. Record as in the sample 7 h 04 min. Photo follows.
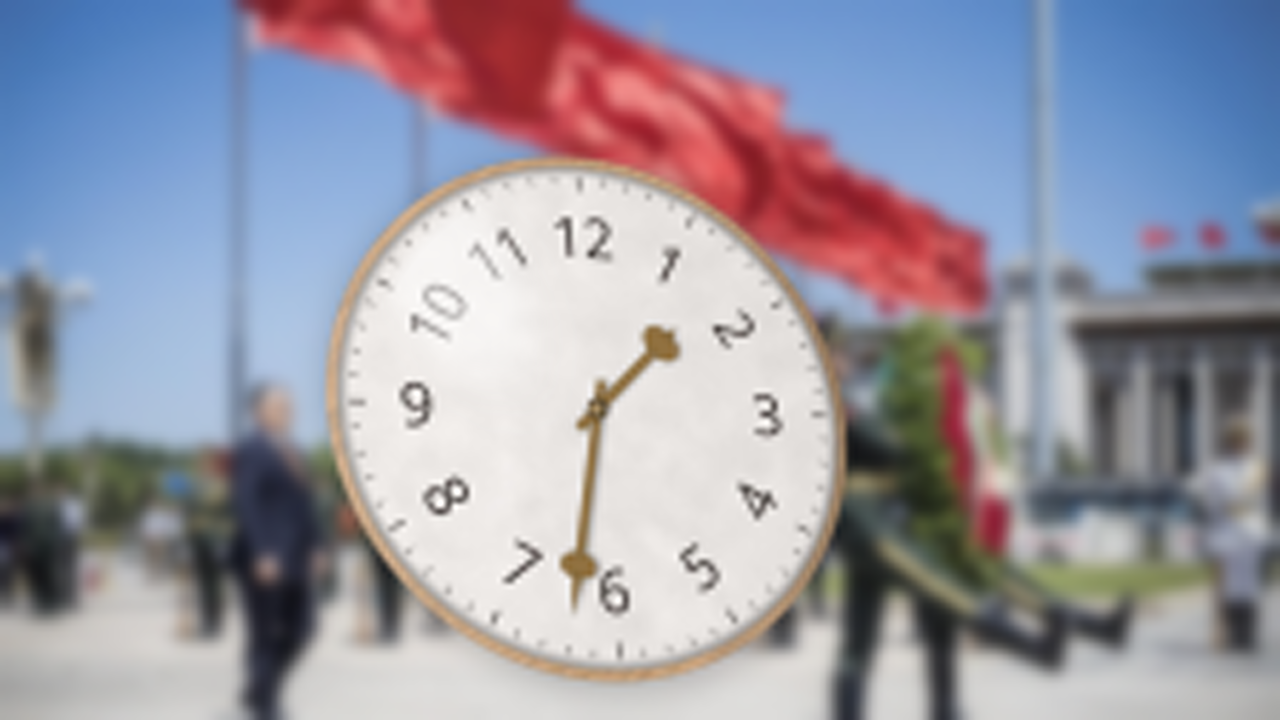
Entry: 1 h 32 min
